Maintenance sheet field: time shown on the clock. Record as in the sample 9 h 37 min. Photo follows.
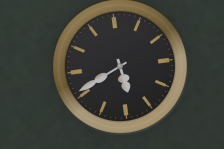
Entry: 5 h 41 min
